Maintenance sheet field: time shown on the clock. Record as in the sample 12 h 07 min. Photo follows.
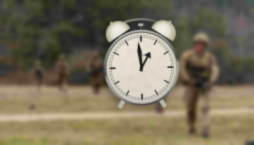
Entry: 12 h 59 min
